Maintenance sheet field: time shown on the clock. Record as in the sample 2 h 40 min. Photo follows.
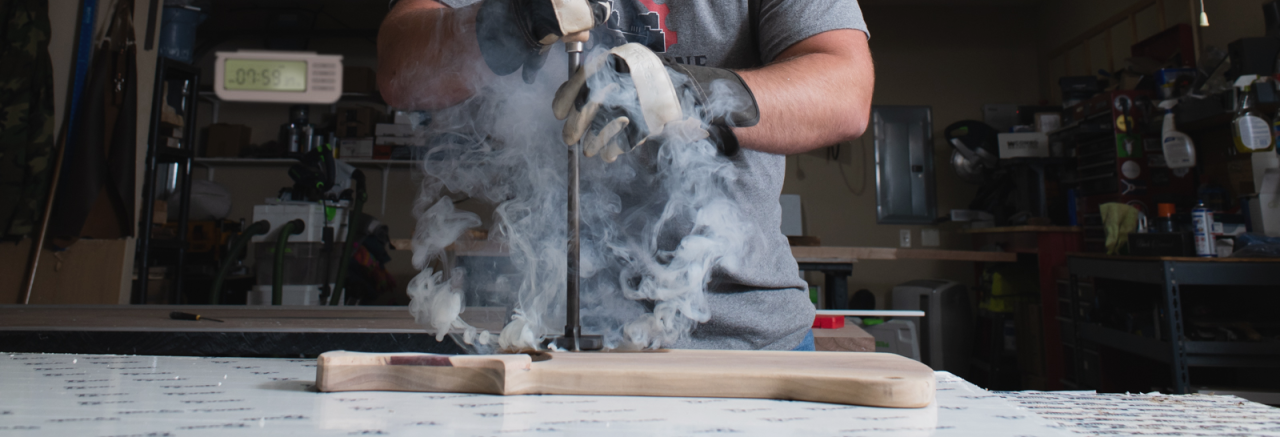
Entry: 7 h 59 min
